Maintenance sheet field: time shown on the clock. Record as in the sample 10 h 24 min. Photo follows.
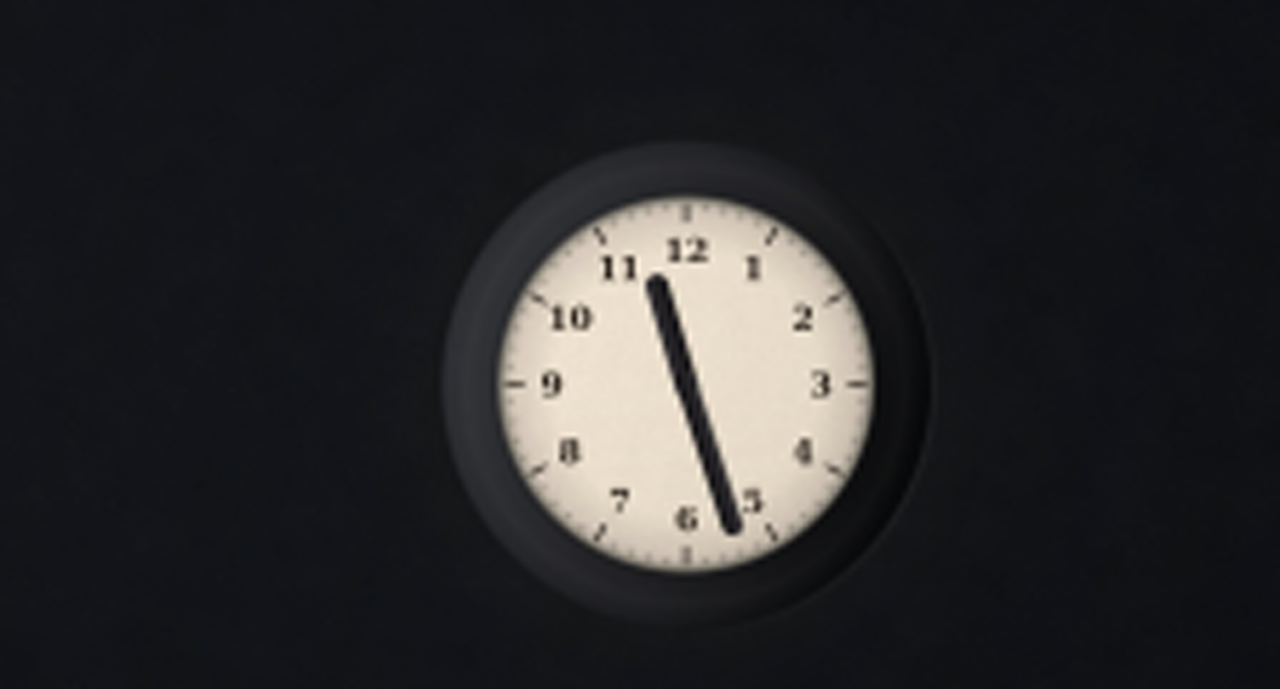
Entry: 11 h 27 min
